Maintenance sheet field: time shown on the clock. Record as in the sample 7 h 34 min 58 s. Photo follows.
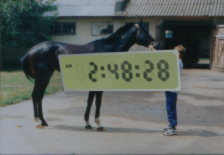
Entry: 2 h 48 min 28 s
